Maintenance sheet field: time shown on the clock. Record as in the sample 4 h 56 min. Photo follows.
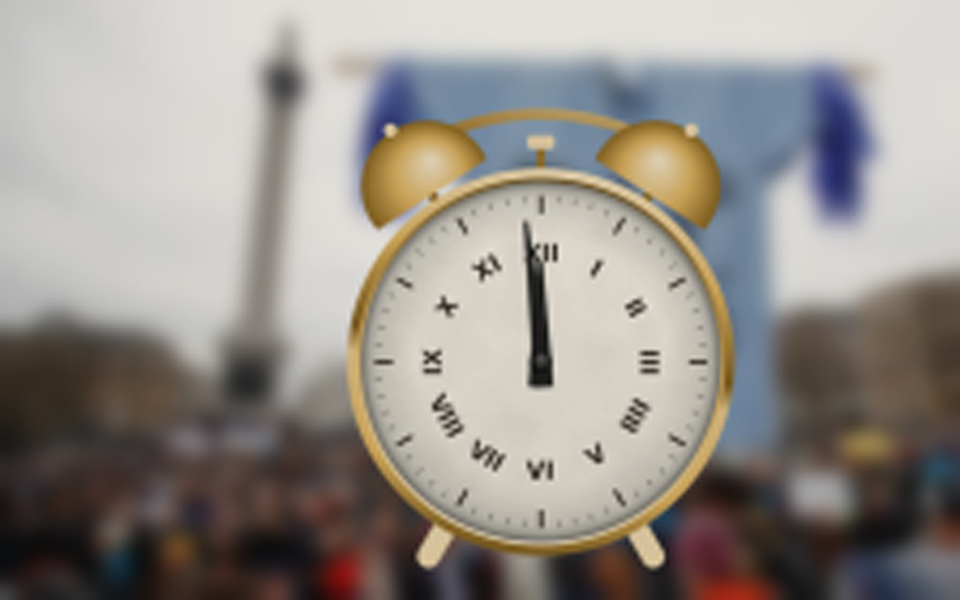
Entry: 11 h 59 min
